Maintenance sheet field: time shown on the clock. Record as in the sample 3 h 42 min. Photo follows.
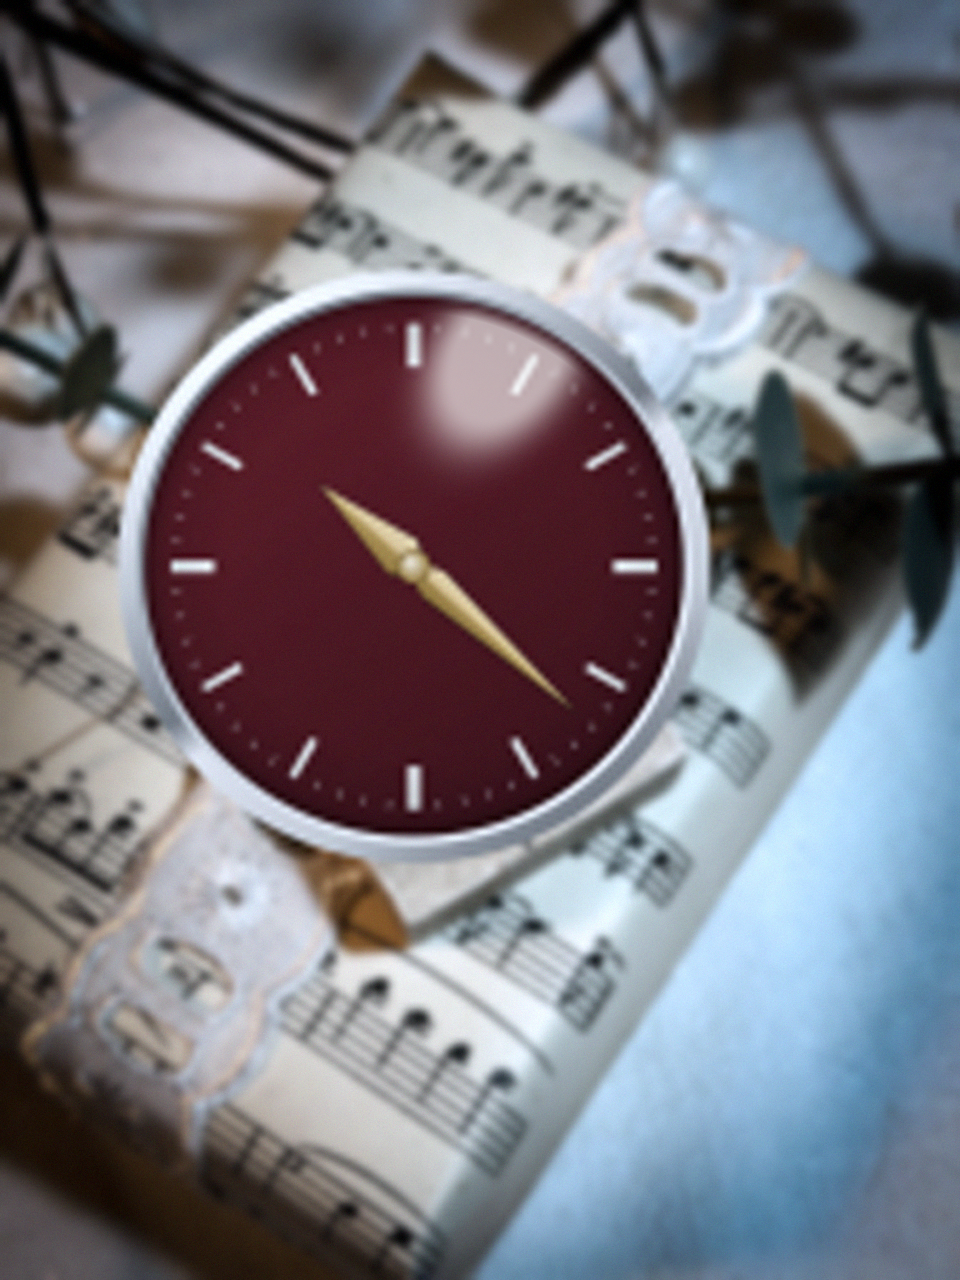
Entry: 10 h 22 min
